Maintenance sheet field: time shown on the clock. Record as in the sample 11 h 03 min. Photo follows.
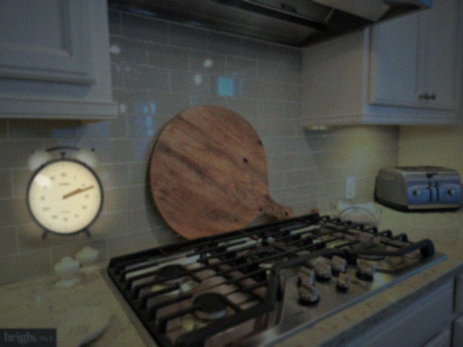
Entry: 2 h 12 min
